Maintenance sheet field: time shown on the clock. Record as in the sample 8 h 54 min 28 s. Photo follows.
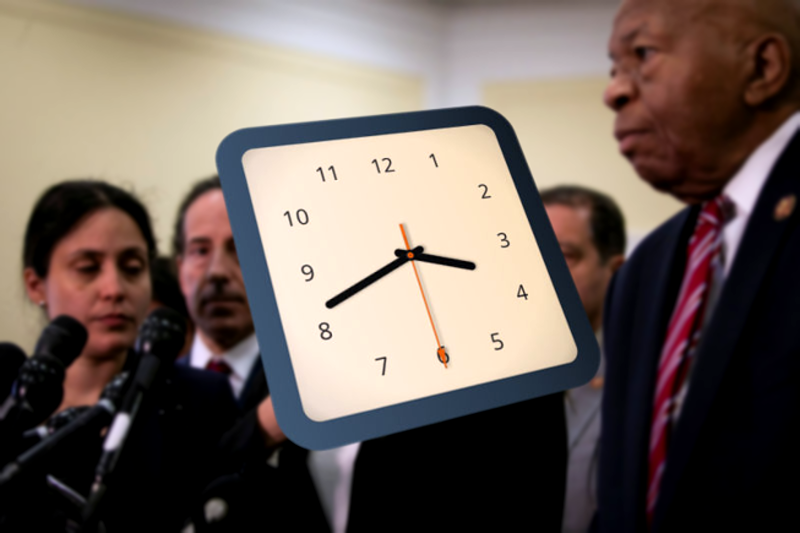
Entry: 3 h 41 min 30 s
